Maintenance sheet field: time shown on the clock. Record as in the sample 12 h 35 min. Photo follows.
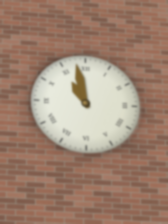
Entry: 10 h 58 min
